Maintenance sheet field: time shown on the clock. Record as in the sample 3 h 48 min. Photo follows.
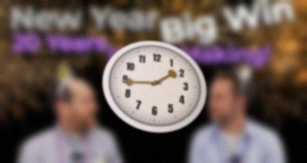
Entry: 1 h 44 min
